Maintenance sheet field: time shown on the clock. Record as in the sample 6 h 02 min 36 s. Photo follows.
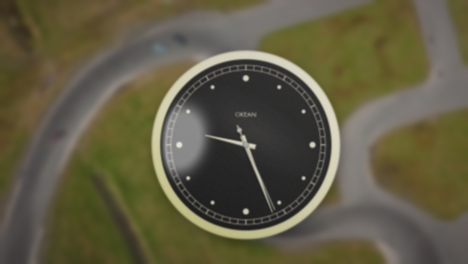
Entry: 9 h 26 min 26 s
